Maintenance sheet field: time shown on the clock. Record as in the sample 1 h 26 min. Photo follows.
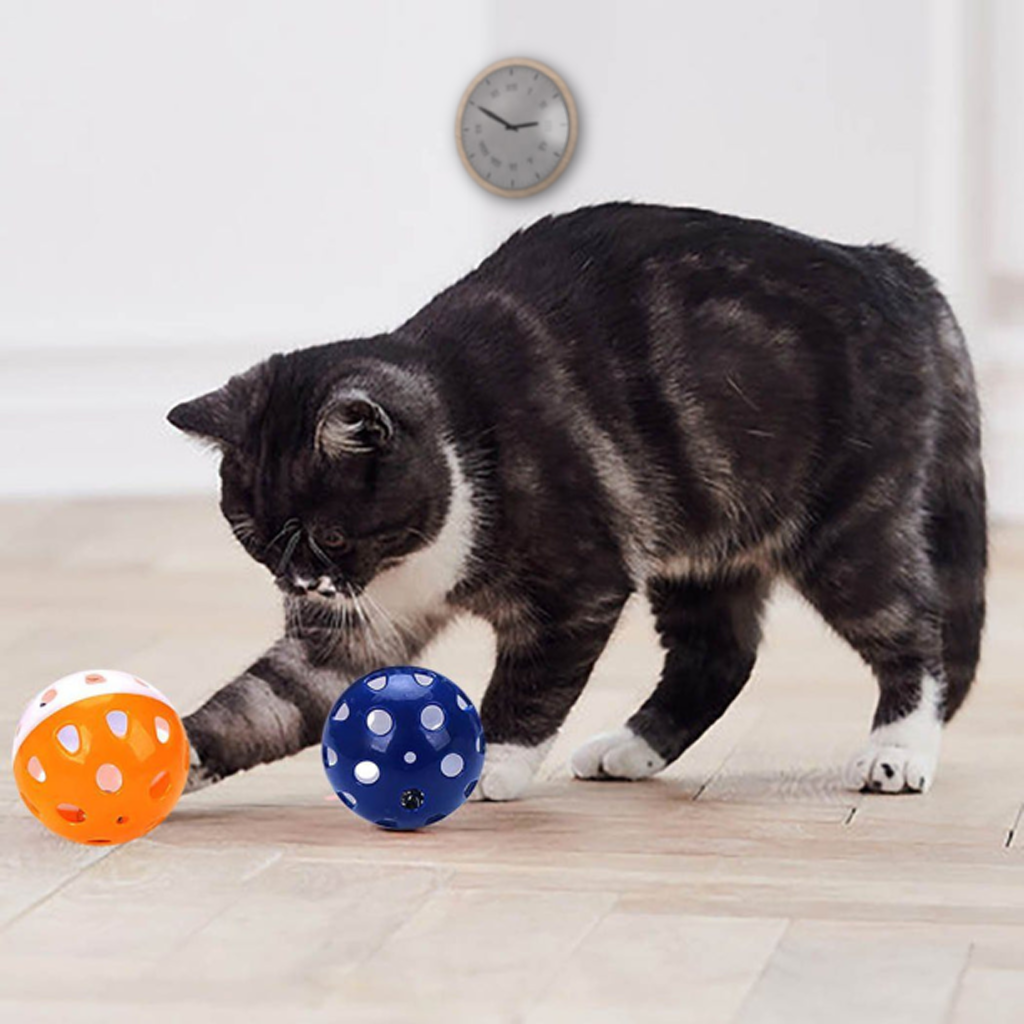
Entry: 2 h 50 min
